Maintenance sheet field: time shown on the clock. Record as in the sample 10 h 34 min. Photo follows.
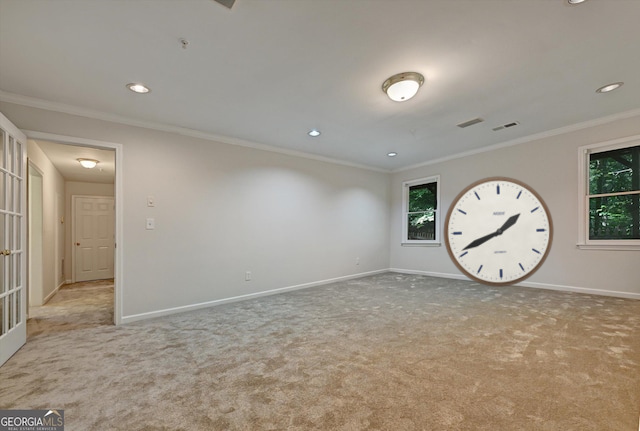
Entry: 1 h 41 min
